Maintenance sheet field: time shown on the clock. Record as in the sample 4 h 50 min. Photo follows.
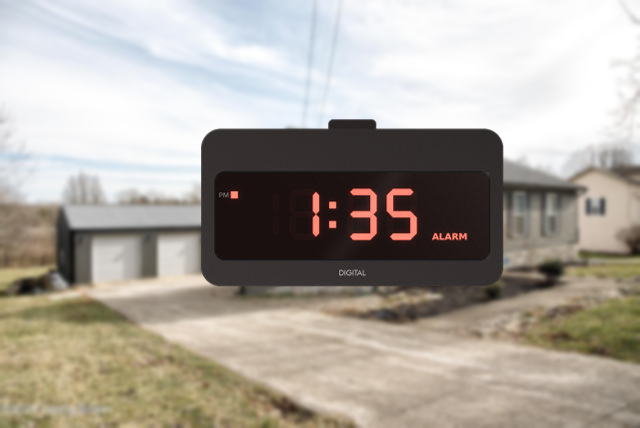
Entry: 1 h 35 min
